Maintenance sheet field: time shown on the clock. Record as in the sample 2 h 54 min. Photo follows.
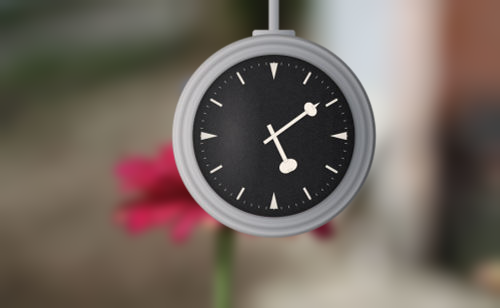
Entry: 5 h 09 min
